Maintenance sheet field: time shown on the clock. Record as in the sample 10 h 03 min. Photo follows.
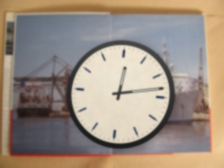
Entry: 12 h 13 min
